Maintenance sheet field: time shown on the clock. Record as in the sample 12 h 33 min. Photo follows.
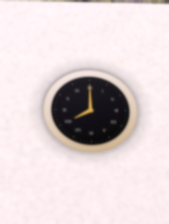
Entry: 8 h 00 min
